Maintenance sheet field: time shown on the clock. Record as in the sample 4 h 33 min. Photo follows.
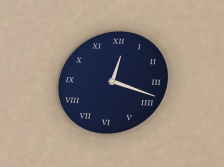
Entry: 12 h 18 min
